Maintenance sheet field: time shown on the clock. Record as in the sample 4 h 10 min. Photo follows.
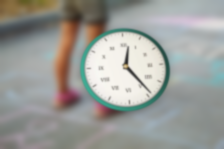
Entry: 12 h 24 min
